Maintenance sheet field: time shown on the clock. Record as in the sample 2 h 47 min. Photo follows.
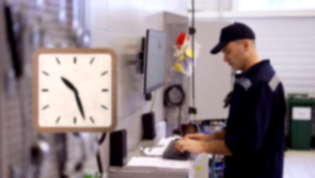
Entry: 10 h 27 min
